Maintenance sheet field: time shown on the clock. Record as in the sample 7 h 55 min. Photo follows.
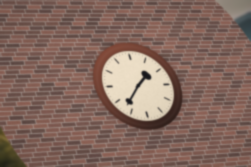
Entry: 1 h 37 min
